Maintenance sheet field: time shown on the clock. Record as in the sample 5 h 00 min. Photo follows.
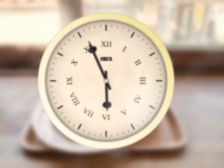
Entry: 5 h 56 min
